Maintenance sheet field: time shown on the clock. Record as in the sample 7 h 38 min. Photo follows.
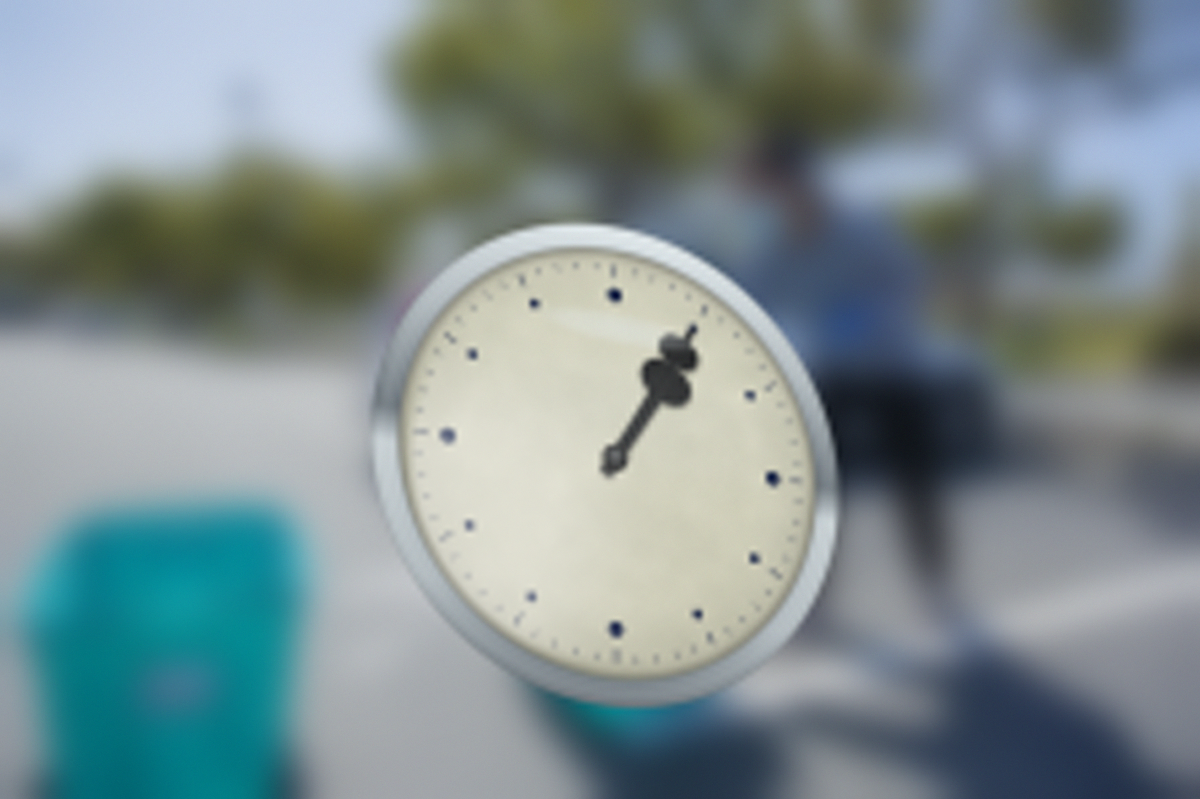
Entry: 1 h 05 min
